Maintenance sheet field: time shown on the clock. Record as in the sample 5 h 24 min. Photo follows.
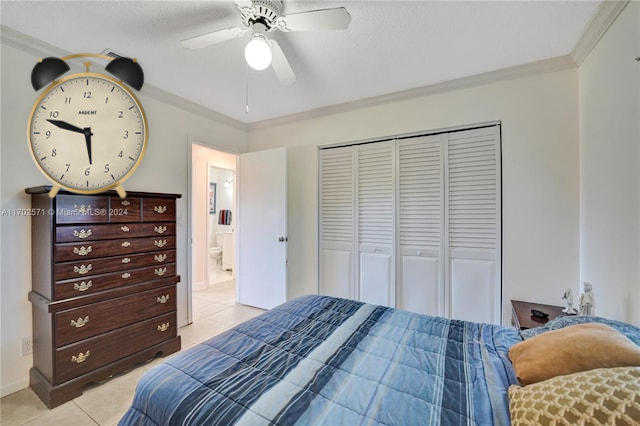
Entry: 5 h 48 min
